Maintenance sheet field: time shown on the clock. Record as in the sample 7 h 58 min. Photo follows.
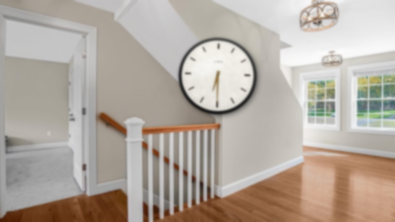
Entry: 6 h 30 min
